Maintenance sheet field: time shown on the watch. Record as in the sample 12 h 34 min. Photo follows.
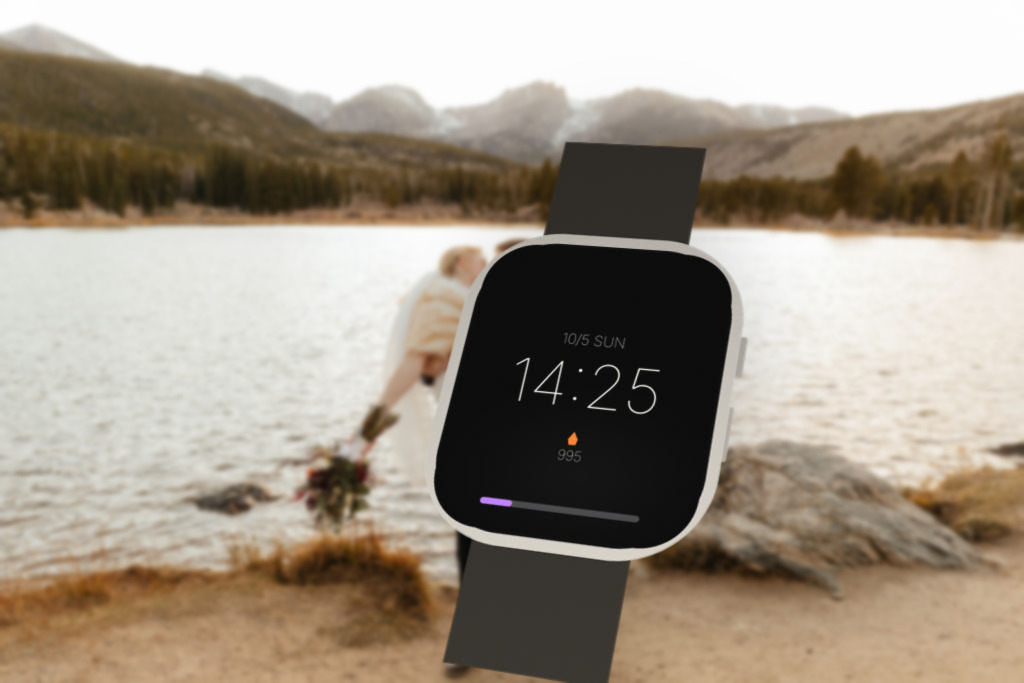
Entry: 14 h 25 min
